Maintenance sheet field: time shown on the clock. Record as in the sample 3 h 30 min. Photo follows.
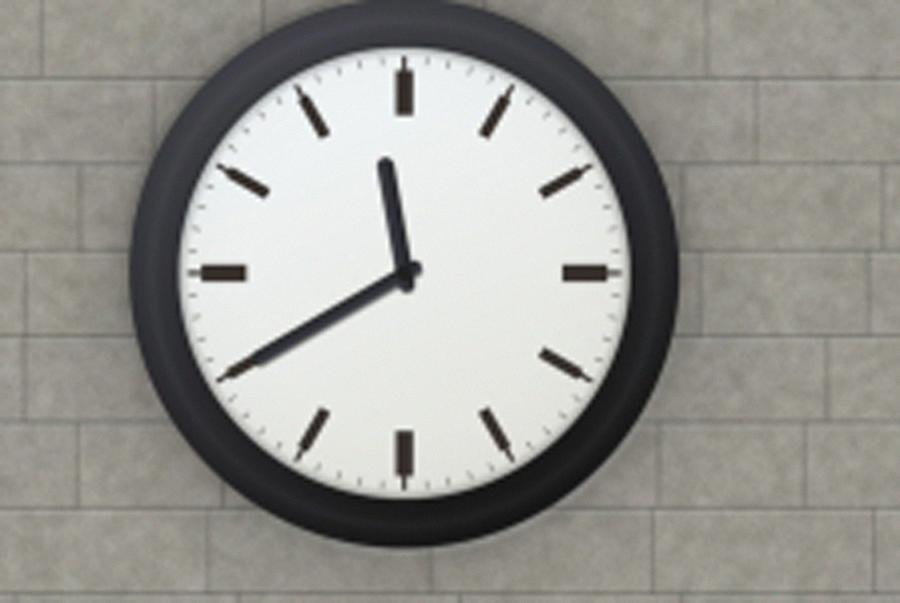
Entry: 11 h 40 min
